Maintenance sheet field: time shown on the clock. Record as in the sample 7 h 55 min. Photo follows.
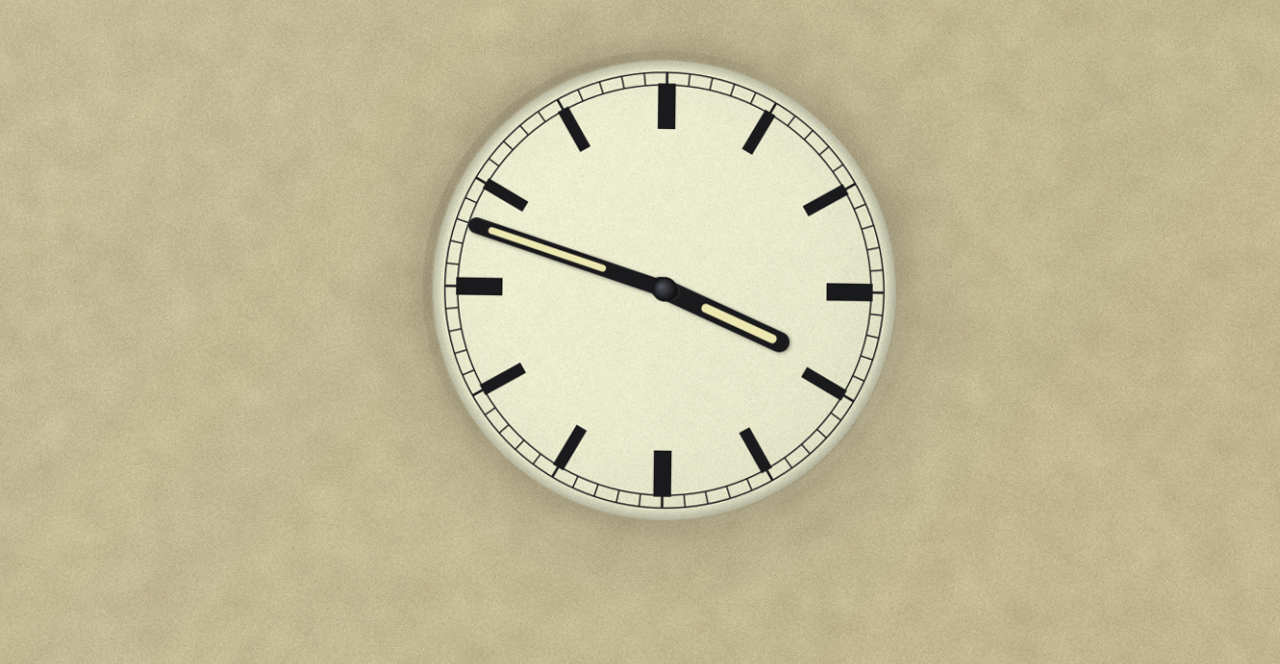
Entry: 3 h 48 min
